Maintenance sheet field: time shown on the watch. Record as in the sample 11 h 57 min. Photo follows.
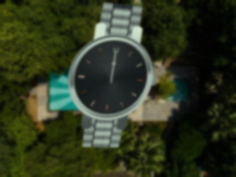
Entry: 12 h 00 min
